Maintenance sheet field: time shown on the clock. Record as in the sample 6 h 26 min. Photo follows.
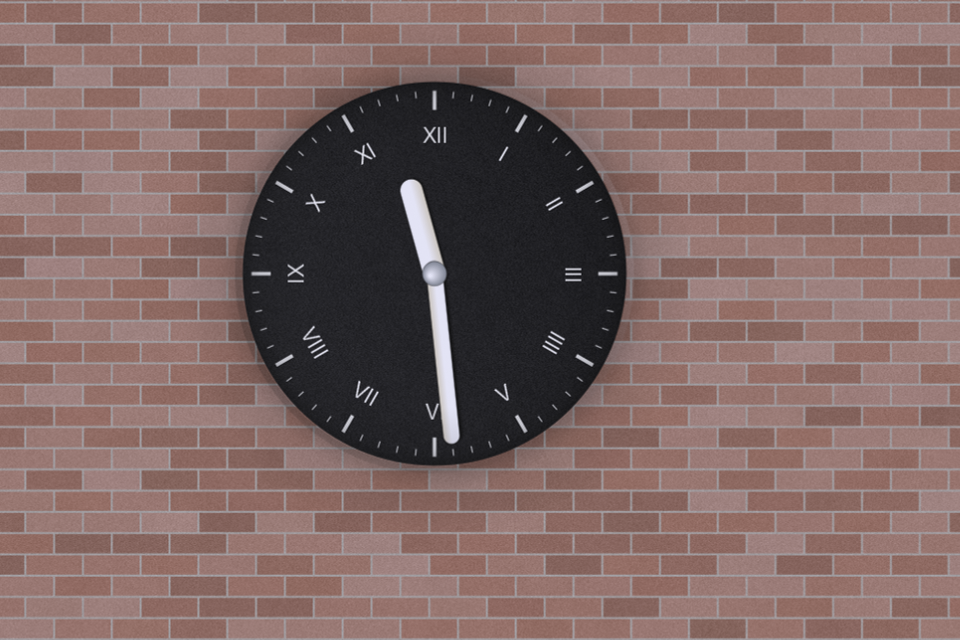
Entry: 11 h 29 min
